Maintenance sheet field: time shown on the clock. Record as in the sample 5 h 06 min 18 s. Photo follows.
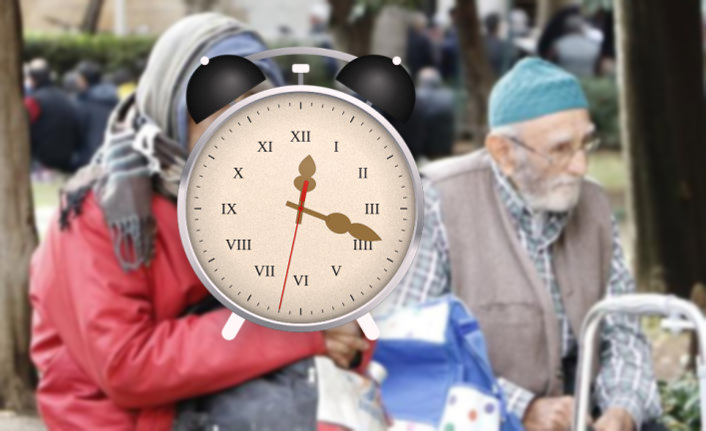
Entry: 12 h 18 min 32 s
